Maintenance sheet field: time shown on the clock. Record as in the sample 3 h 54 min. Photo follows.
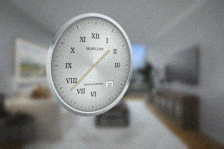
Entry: 1 h 38 min
